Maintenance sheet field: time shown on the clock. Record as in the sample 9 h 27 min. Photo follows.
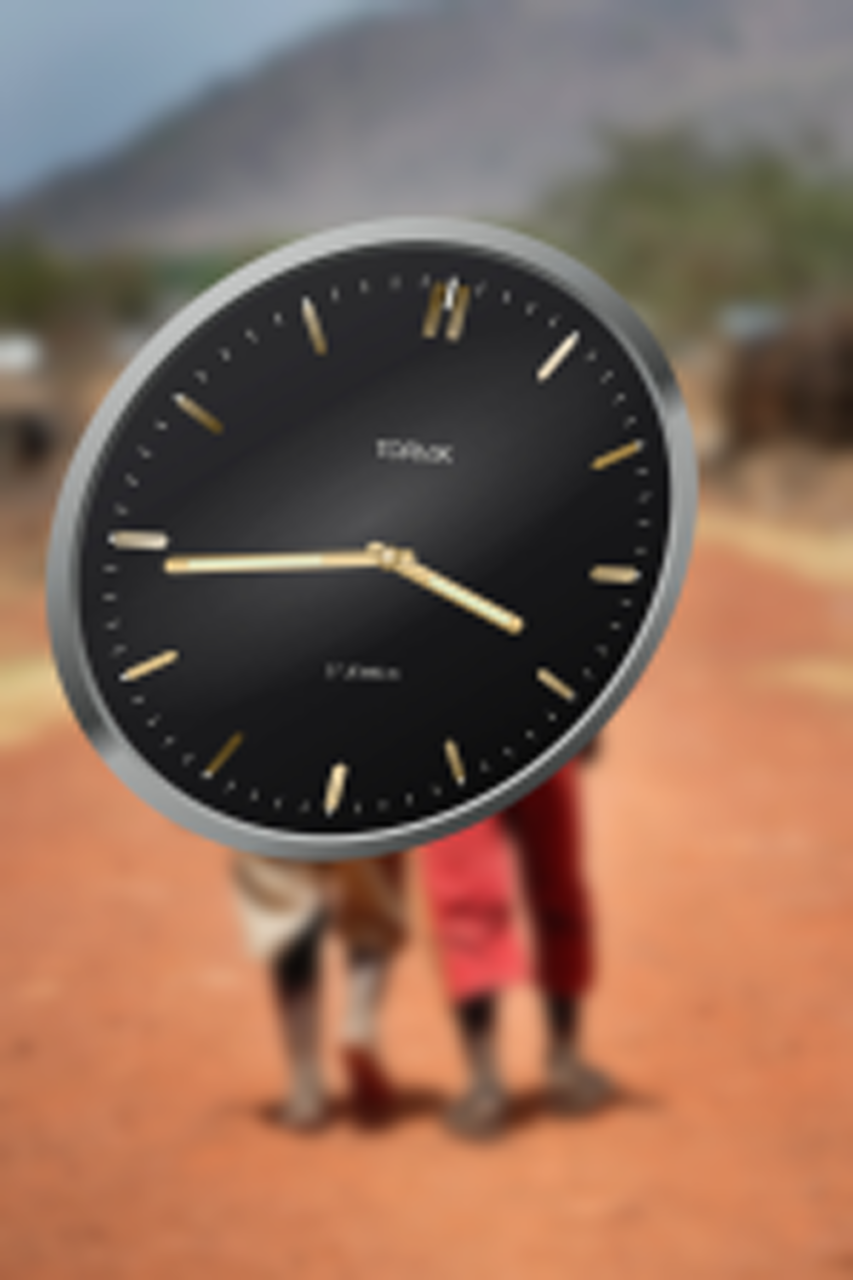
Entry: 3 h 44 min
